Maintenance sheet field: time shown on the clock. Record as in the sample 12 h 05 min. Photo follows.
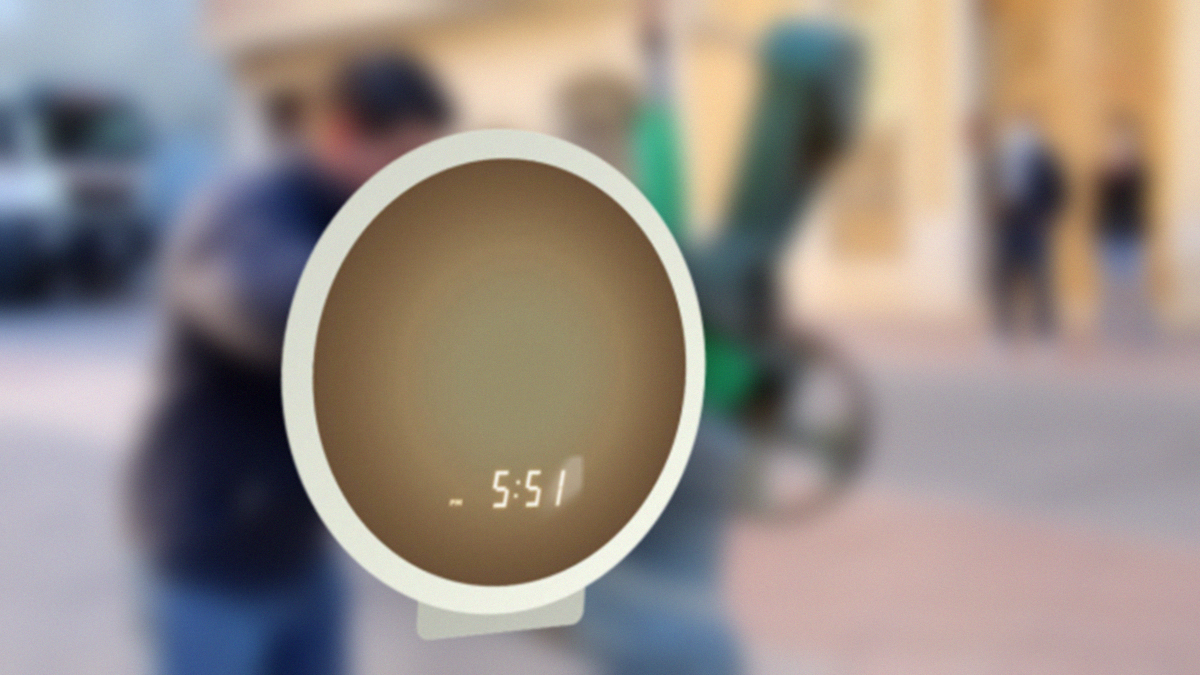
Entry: 5 h 51 min
